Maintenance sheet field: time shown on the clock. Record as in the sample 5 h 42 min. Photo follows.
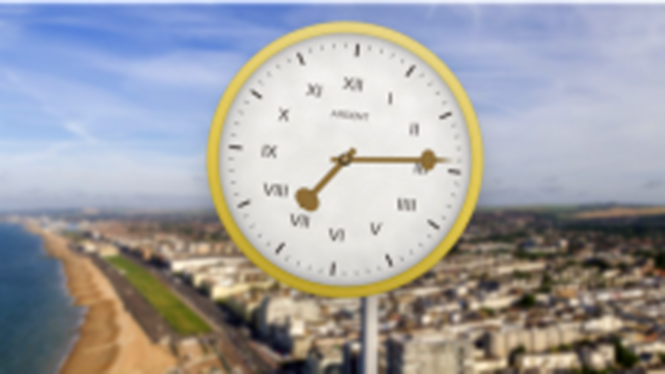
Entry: 7 h 14 min
